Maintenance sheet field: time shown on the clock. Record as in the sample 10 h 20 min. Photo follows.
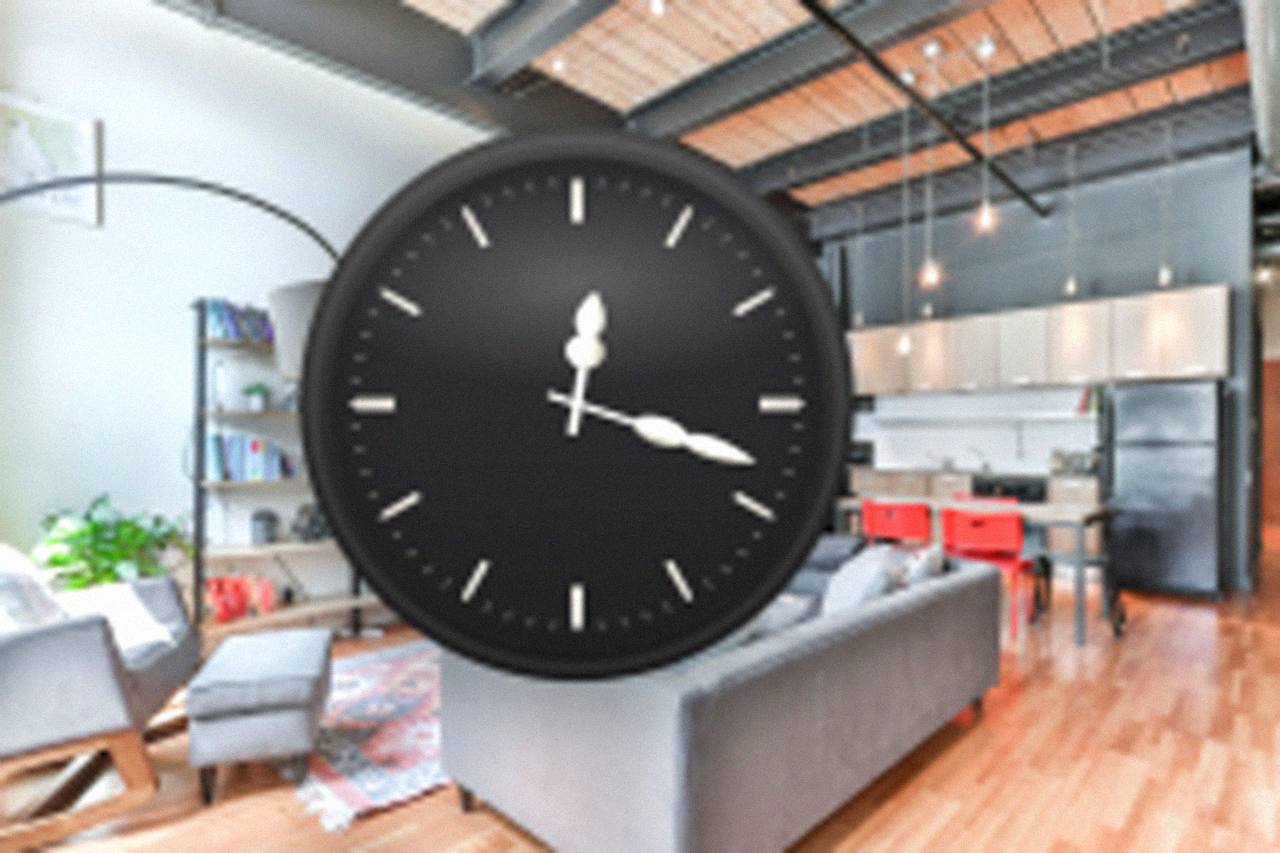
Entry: 12 h 18 min
